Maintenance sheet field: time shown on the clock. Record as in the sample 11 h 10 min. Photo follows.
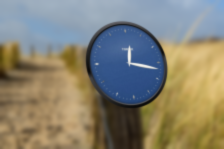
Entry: 12 h 17 min
